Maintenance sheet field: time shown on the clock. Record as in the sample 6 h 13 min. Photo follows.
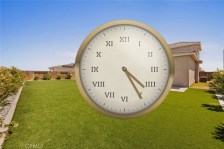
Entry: 4 h 25 min
